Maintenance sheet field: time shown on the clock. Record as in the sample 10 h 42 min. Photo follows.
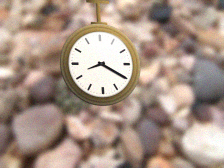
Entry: 8 h 20 min
